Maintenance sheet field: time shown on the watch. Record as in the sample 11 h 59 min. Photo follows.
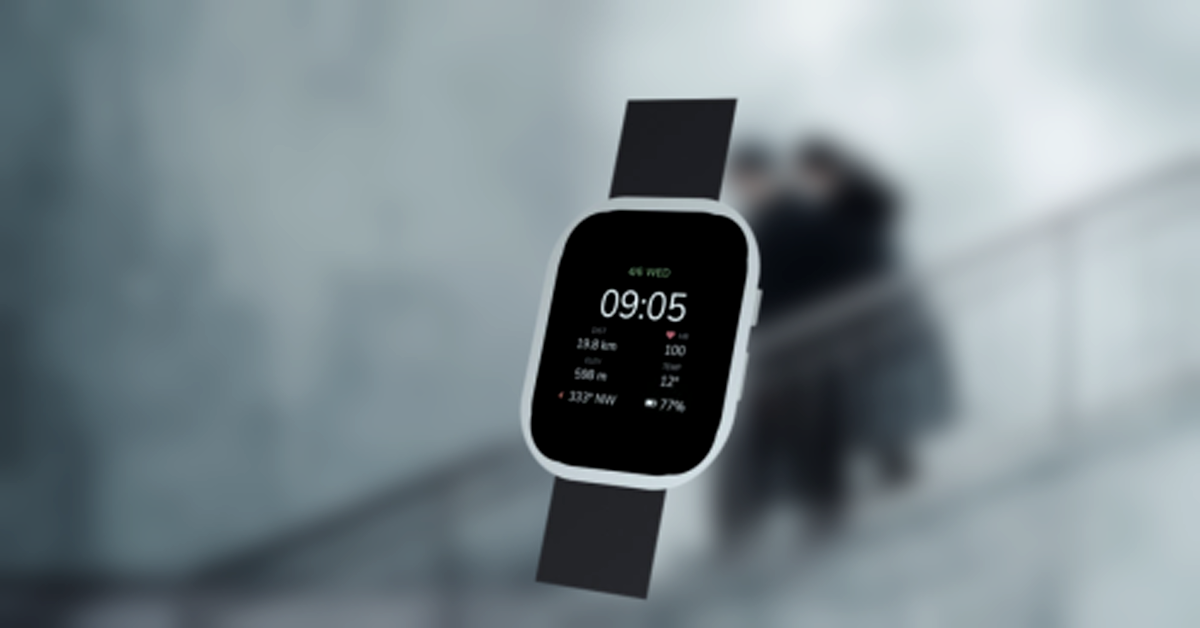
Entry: 9 h 05 min
